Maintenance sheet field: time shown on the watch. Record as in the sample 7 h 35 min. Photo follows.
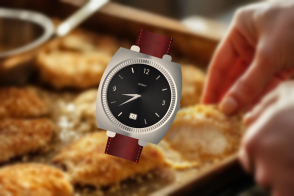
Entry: 8 h 38 min
